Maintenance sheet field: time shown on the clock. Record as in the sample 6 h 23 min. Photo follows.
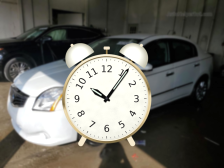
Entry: 10 h 06 min
